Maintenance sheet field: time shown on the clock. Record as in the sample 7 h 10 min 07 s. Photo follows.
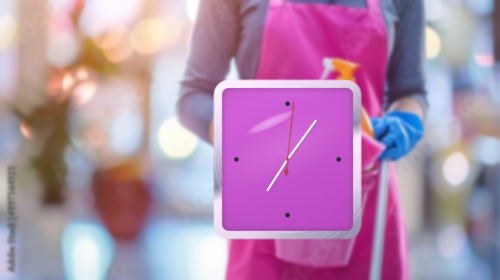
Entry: 7 h 06 min 01 s
